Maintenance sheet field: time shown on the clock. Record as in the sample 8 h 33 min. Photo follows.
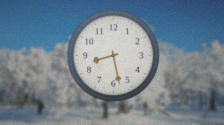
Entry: 8 h 28 min
